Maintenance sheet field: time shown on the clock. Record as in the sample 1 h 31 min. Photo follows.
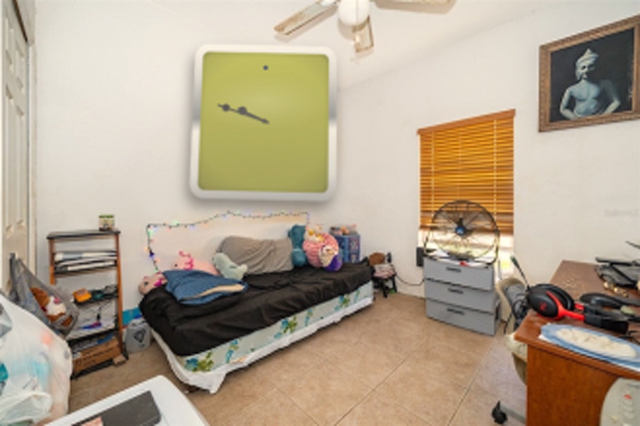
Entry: 9 h 48 min
